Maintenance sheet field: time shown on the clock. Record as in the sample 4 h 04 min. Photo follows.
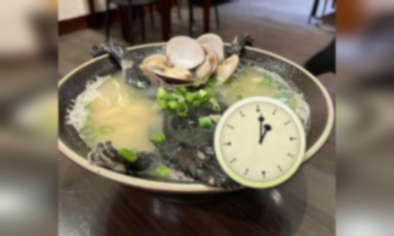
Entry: 1 h 01 min
